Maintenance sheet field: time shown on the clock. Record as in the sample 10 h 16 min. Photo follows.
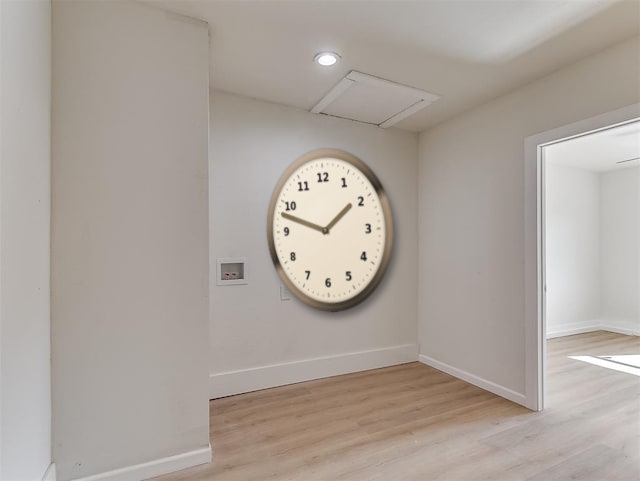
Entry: 1 h 48 min
